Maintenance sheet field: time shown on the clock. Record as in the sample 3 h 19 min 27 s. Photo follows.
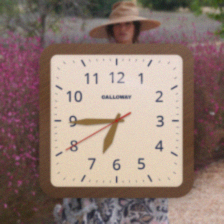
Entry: 6 h 44 min 40 s
